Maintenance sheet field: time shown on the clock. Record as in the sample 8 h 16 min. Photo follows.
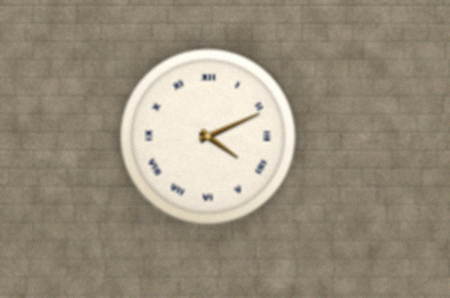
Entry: 4 h 11 min
